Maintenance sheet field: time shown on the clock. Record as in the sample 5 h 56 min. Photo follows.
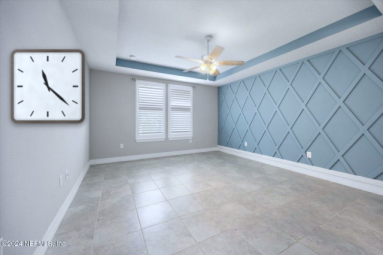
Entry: 11 h 22 min
